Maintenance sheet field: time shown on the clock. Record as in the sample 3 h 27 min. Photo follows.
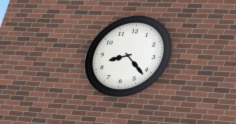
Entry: 8 h 22 min
